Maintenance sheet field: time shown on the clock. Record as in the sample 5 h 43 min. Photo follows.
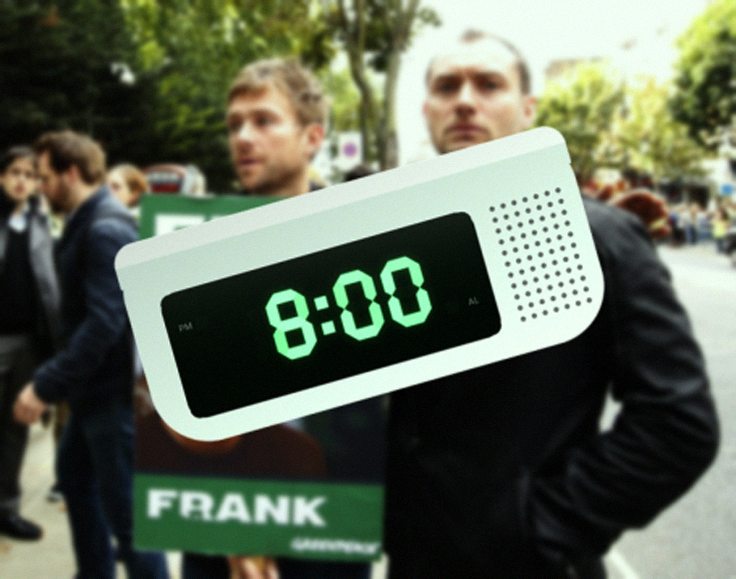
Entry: 8 h 00 min
